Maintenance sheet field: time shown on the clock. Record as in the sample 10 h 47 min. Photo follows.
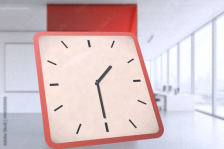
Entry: 1 h 30 min
